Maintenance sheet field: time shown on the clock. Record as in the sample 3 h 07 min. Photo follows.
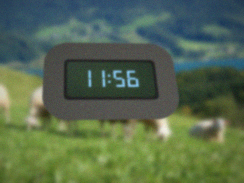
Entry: 11 h 56 min
